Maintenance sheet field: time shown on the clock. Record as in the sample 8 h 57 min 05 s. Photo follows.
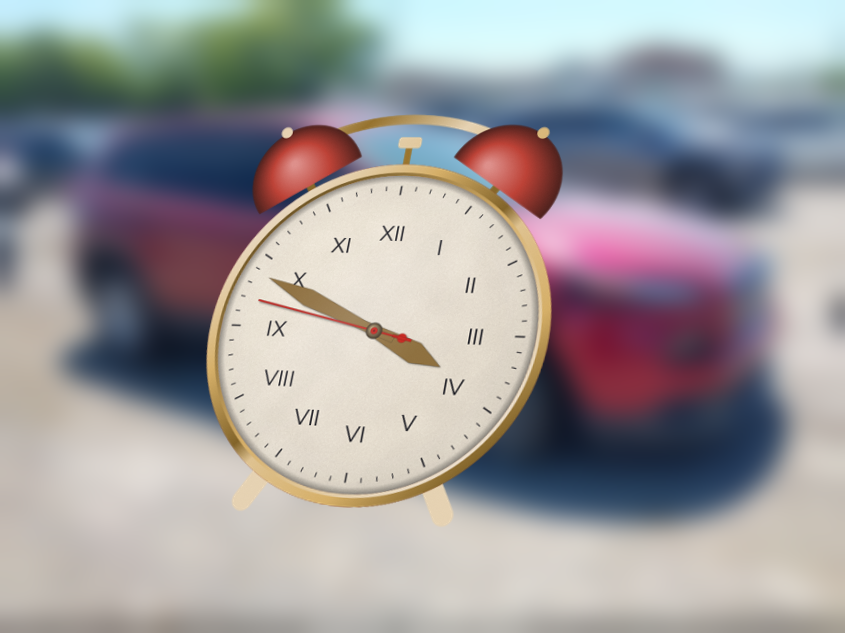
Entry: 3 h 48 min 47 s
